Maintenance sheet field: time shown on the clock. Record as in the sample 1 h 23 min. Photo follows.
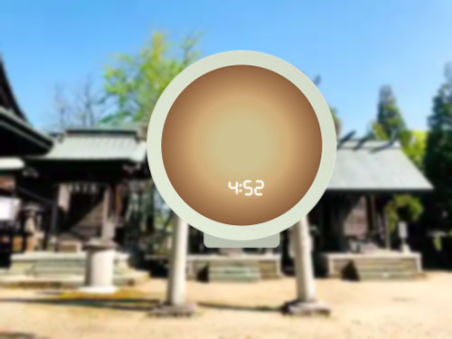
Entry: 4 h 52 min
